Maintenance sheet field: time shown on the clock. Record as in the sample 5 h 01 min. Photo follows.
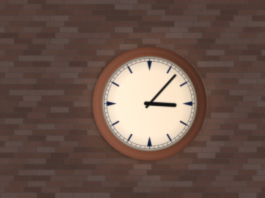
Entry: 3 h 07 min
